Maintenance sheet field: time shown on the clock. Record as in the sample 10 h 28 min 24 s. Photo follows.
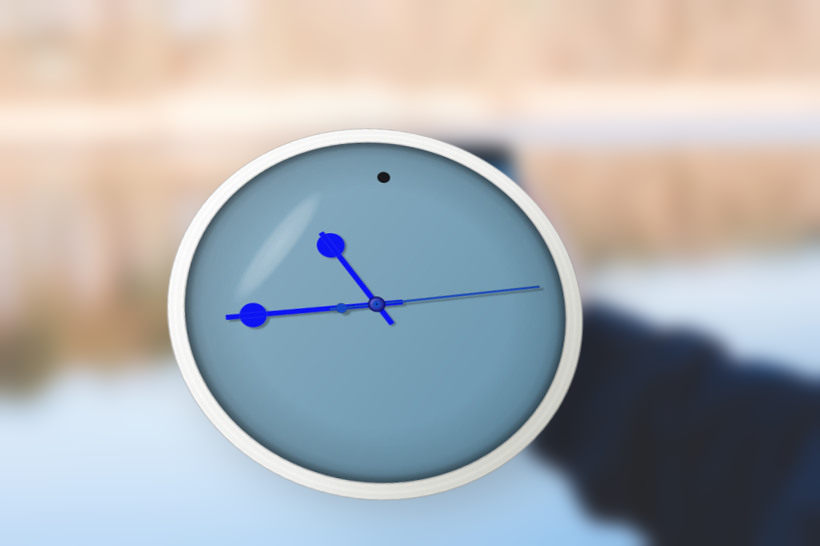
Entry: 10 h 43 min 13 s
